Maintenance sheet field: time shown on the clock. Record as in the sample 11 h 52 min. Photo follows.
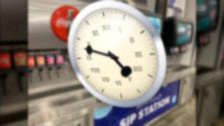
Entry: 4 h 48 min
